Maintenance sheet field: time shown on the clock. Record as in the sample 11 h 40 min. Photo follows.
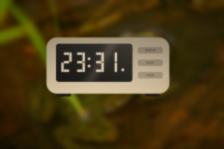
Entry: 23 h 31 min
